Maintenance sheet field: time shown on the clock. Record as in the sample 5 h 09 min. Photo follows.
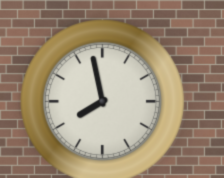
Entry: 7 h 58 min
